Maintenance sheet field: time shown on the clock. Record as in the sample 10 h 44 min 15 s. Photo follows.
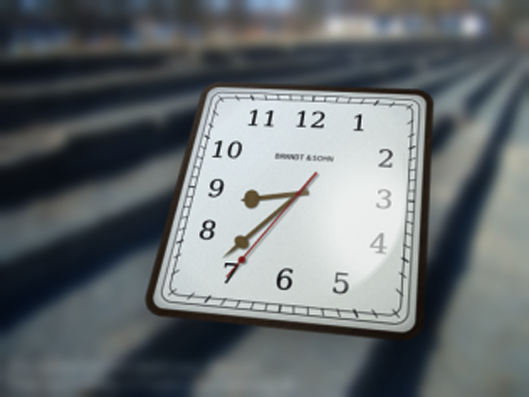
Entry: 8 h 36 min 35 s
